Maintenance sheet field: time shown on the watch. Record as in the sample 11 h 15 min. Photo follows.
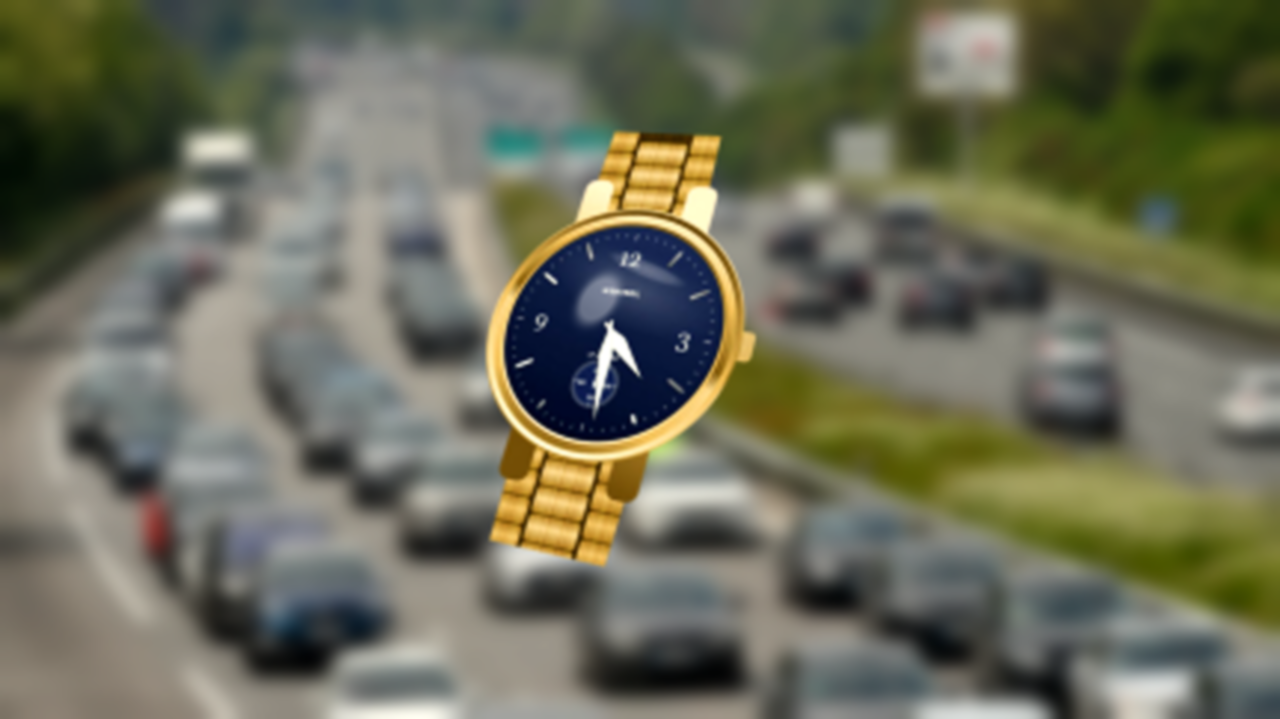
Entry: 4 h 29 min
